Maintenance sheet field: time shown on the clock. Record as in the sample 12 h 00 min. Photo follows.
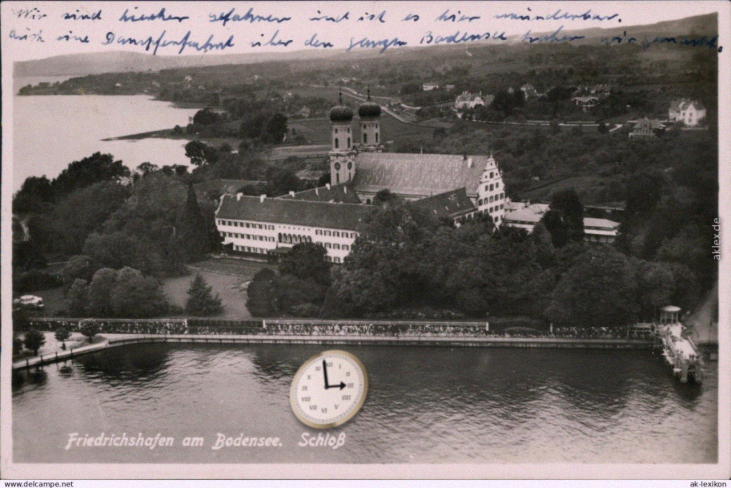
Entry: 2 h 58 min
